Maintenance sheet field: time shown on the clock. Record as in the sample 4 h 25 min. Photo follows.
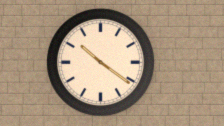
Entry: 10 h 21 min
